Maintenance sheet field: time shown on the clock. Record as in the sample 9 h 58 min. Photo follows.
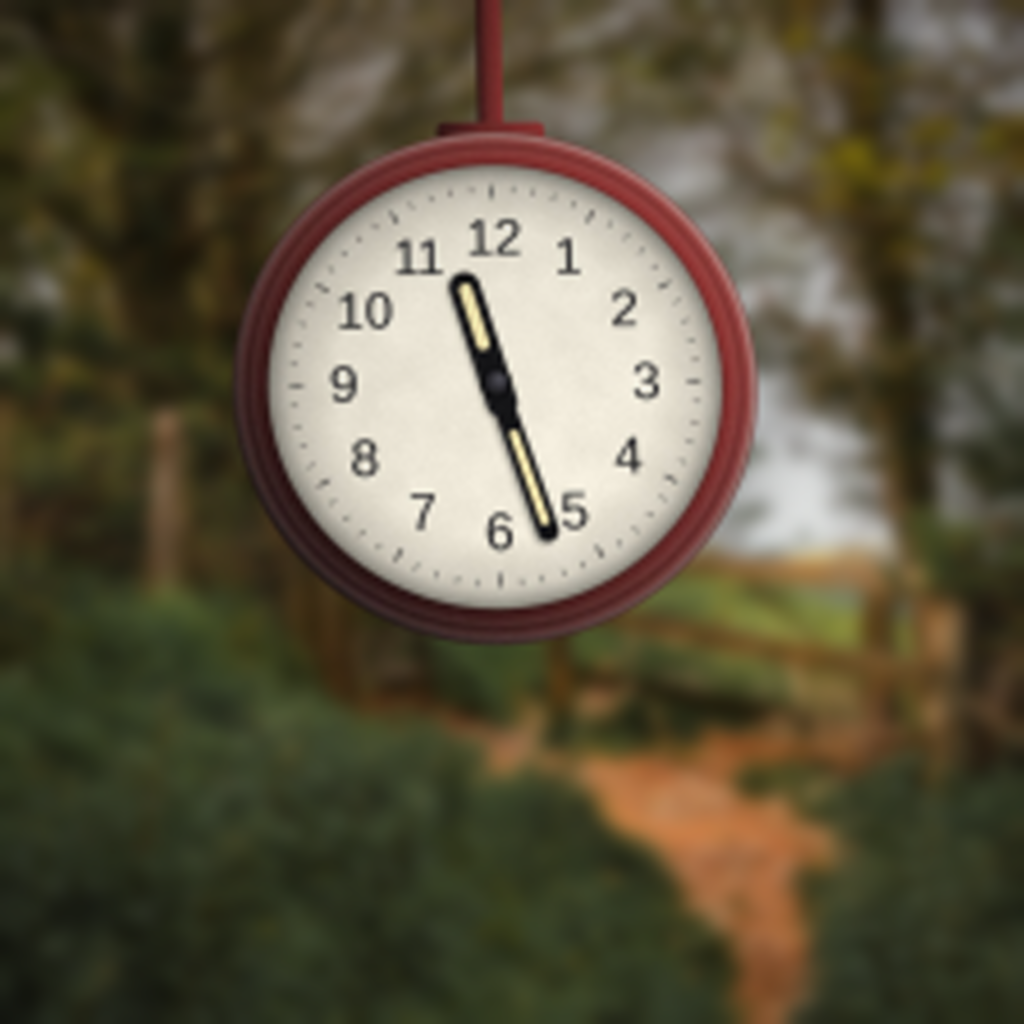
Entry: 11 h 27 min
